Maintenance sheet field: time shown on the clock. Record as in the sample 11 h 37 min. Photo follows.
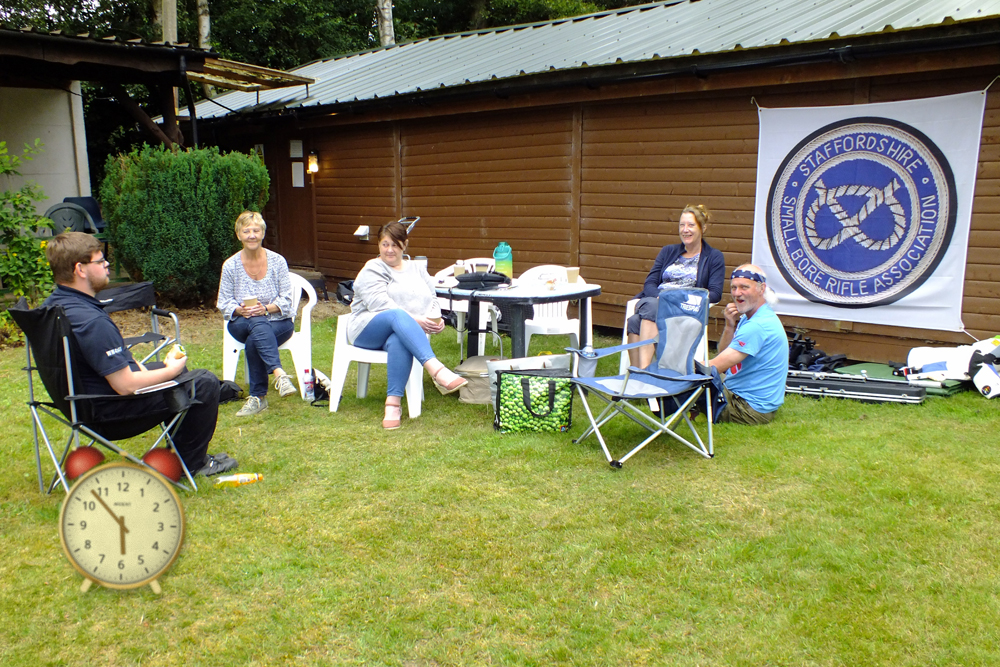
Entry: 5 h 53 min
